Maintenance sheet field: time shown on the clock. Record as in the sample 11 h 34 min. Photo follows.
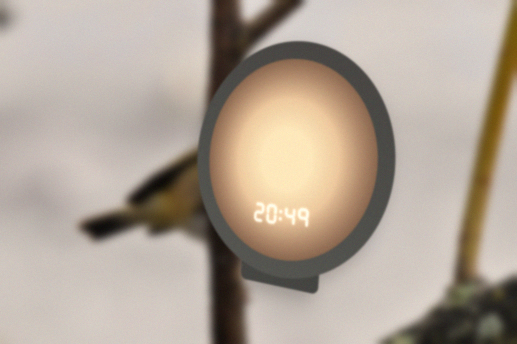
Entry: 20 h 49 min
